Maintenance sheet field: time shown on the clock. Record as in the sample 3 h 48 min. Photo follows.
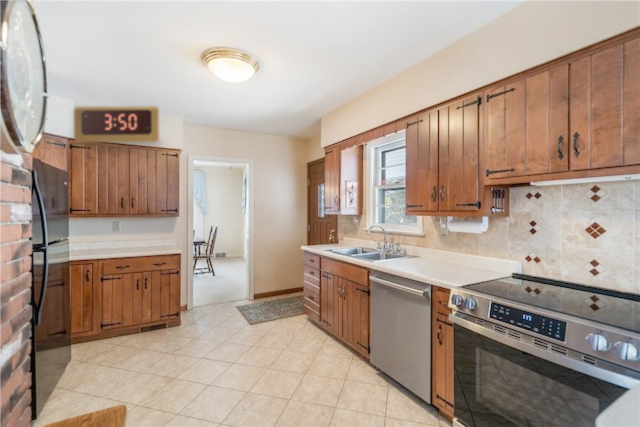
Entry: 3 h 50 min
